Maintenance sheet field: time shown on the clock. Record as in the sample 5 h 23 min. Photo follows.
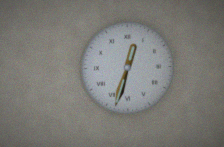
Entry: 12 h 33 min
